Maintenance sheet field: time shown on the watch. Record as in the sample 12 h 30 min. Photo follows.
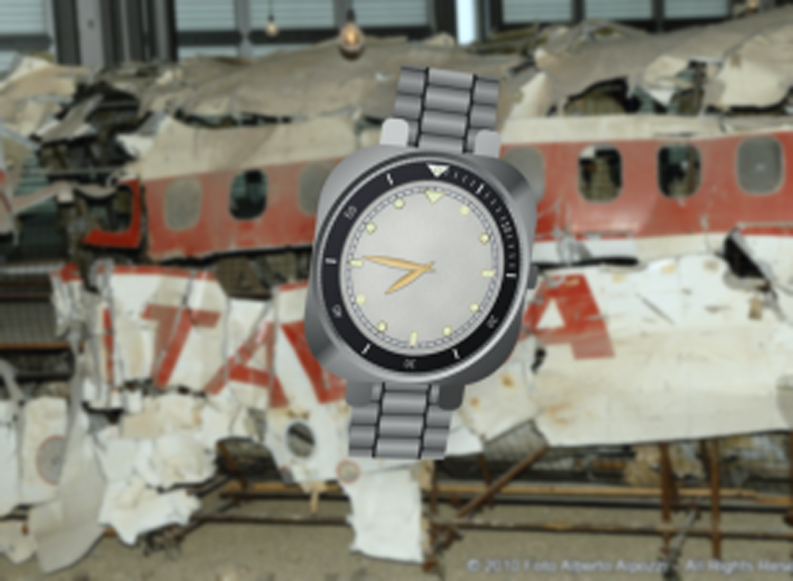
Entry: 7 h 46 min
